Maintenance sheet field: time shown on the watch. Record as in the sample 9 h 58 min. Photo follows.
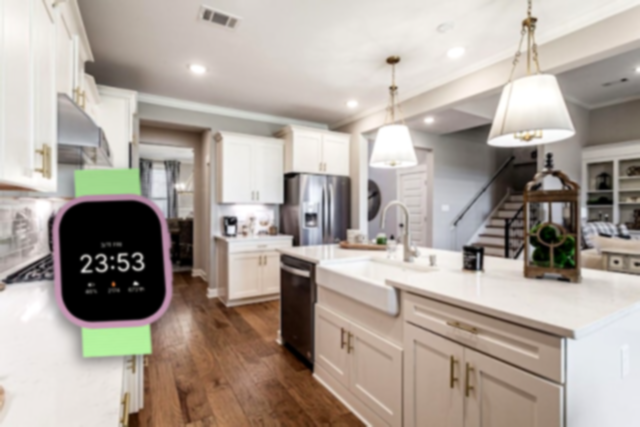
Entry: 23 h 53 min
